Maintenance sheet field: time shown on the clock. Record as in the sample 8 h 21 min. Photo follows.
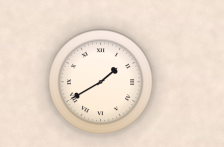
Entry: 1 h 40 min
